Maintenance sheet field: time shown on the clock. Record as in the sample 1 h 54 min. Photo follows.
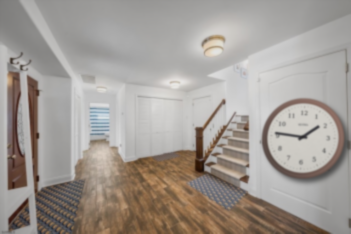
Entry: 1 h 46 min
